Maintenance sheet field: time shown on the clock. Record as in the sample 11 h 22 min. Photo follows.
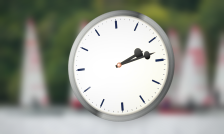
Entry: 2 h 13 min
